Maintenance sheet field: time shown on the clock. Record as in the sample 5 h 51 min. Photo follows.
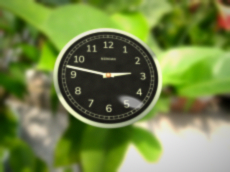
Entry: 2 h 47 min
